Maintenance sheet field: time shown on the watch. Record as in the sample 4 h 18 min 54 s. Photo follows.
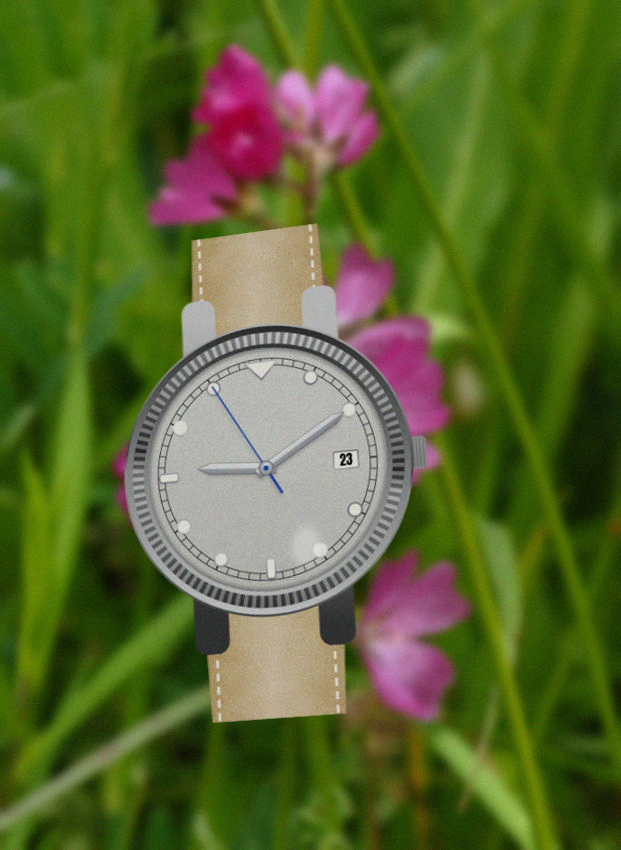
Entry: 9 h 09 min 55 s
